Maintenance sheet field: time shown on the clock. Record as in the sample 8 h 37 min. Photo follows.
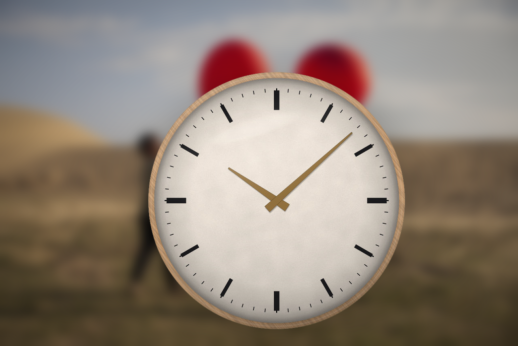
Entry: 10 h 08 min
